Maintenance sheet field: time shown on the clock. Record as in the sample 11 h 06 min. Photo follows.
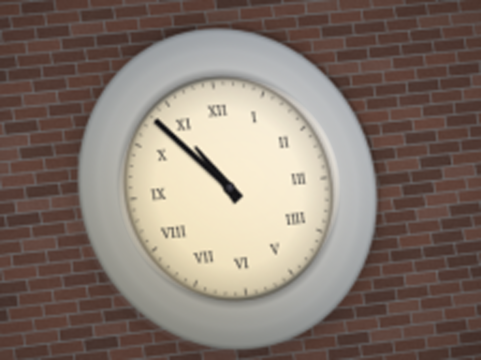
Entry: 10 h 53 min
